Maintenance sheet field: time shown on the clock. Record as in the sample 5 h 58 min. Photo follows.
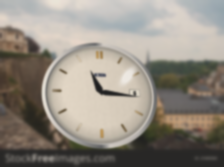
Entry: 11 h 16 min
